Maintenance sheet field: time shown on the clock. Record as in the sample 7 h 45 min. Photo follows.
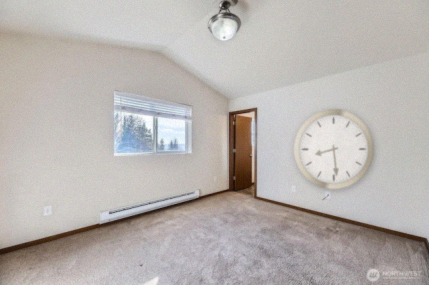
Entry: 8 h 29 min
